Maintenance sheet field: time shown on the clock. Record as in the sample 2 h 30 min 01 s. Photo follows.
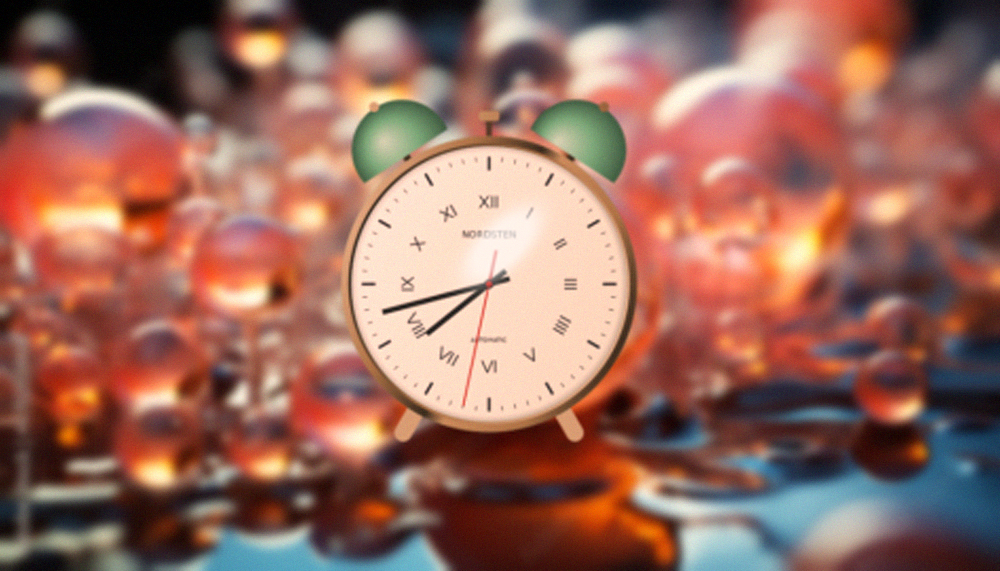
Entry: 7 h 42 min 32 s
